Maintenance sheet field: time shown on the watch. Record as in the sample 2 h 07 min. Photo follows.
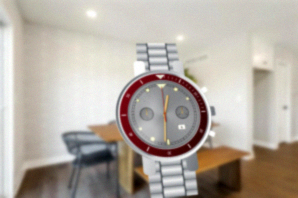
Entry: 12 h 31 min
